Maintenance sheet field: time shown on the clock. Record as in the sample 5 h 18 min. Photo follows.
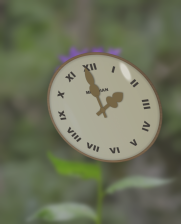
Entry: 1 h 59 min
